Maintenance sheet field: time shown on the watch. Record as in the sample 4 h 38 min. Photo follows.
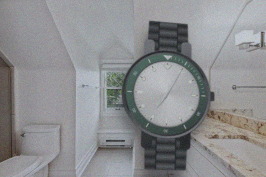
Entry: 7 h 05 min
